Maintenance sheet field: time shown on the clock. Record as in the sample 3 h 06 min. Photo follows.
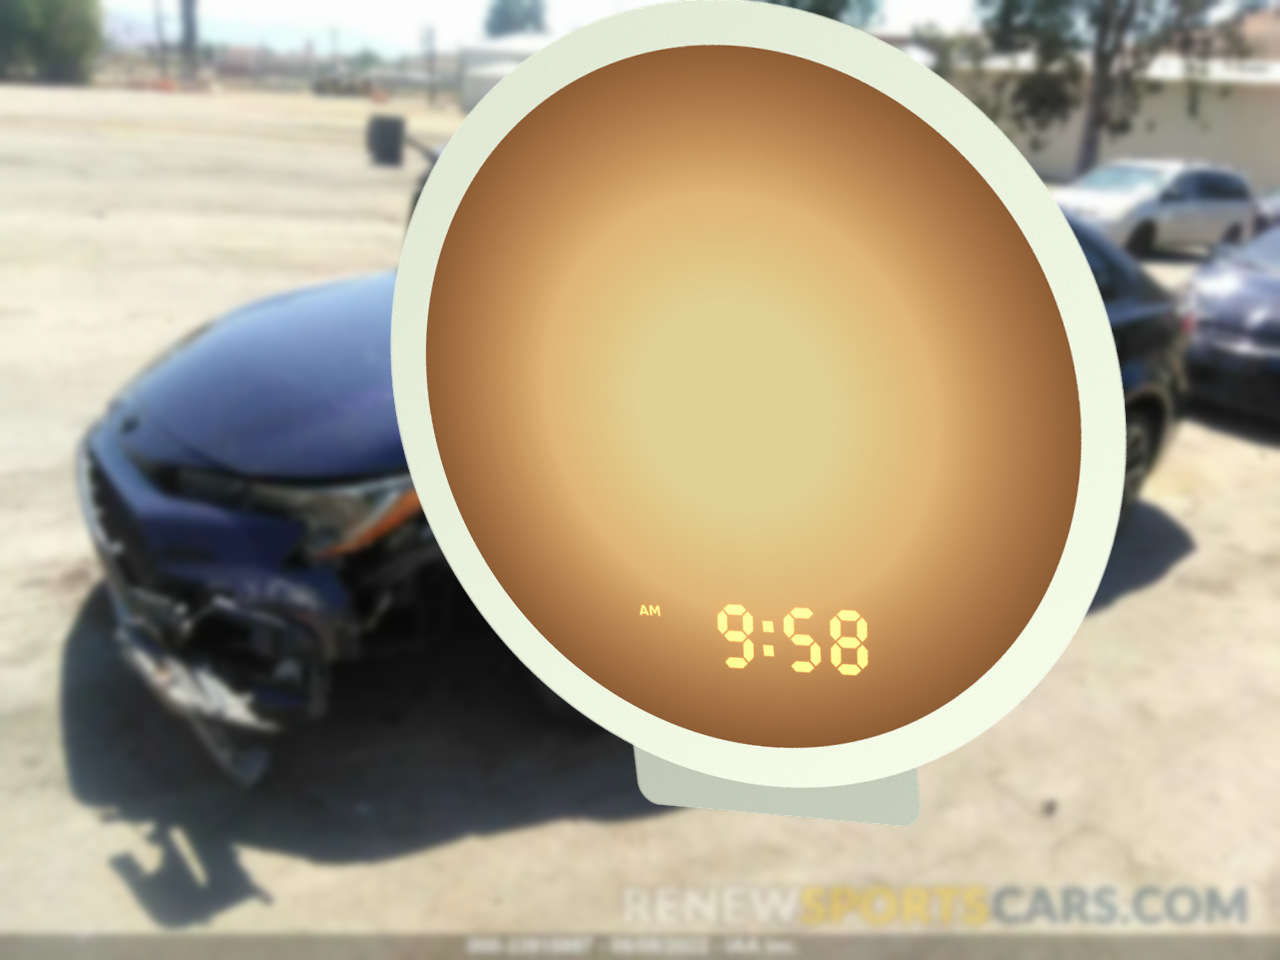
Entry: 9 h 58 min
